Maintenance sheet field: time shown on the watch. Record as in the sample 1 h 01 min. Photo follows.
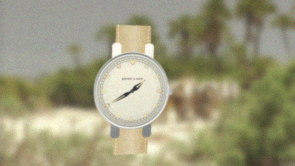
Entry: 1 h 40 min
